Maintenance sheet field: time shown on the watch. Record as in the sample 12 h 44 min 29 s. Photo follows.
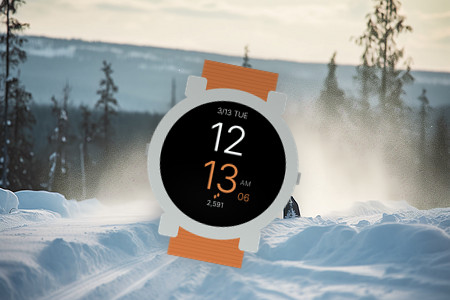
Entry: 12 h 13 min 06 s
